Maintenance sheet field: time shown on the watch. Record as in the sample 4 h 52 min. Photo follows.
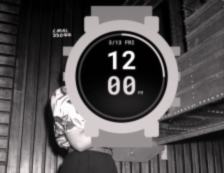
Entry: 12 h 00 min
